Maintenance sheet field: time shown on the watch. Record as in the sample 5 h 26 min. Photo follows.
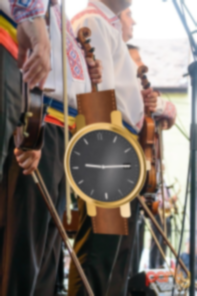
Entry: 9 h 15 min
